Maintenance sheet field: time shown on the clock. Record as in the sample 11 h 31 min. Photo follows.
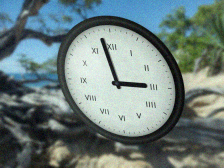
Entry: 2 h 58 min
